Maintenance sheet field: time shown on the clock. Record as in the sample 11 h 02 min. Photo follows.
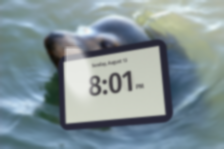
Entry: 8 h 01 min
